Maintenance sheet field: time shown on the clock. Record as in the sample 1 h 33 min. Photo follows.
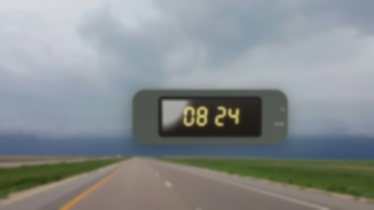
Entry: 8 h 24 min
